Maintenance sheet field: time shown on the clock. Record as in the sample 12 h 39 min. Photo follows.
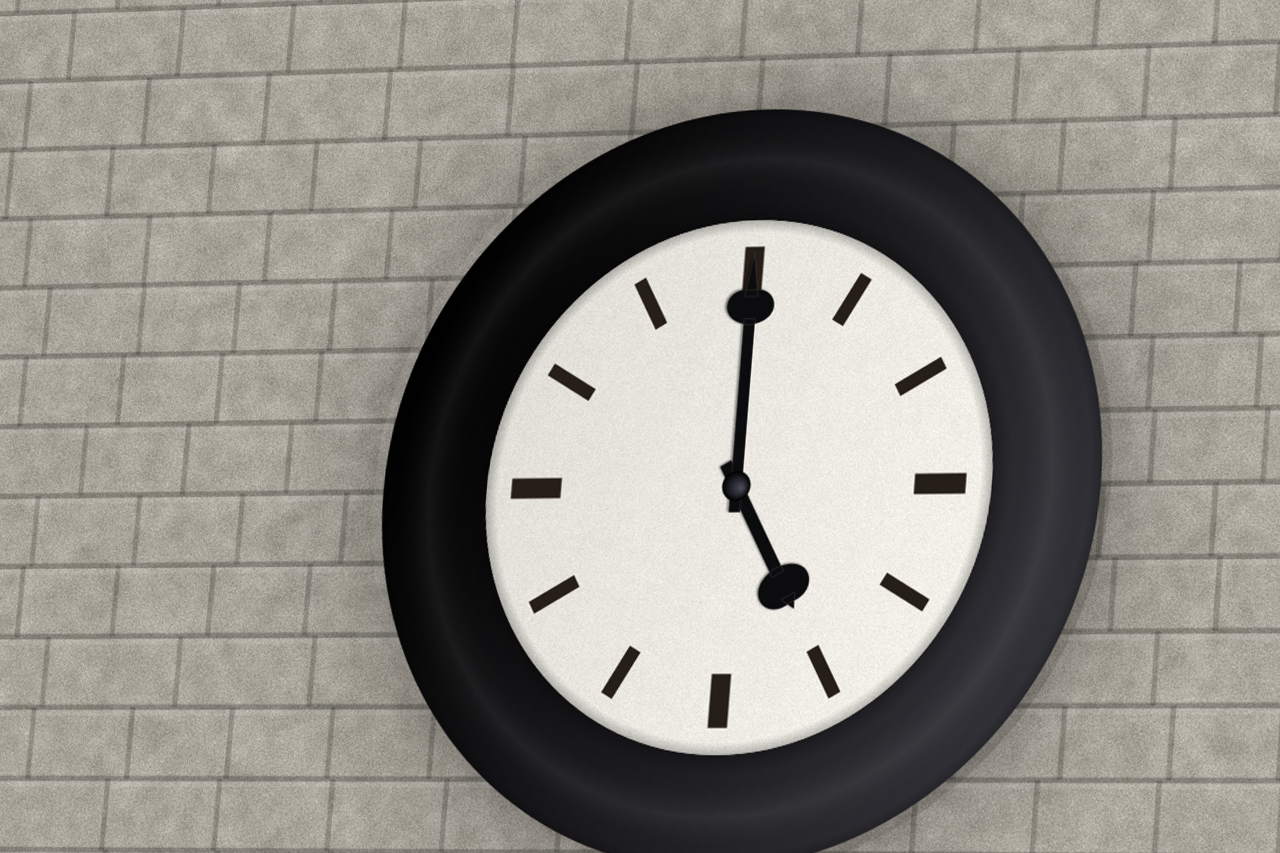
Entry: 5 h 00 min
